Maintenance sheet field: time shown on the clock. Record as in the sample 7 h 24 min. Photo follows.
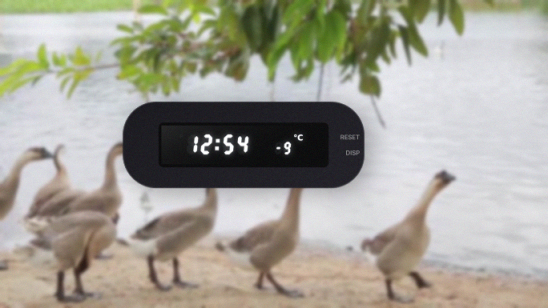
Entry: 12 h 54 min
